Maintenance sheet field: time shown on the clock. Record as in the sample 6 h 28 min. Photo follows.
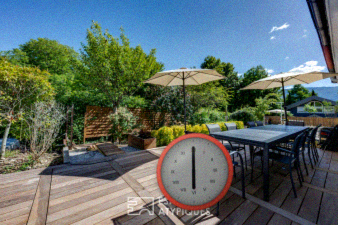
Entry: 6 h 00 min
